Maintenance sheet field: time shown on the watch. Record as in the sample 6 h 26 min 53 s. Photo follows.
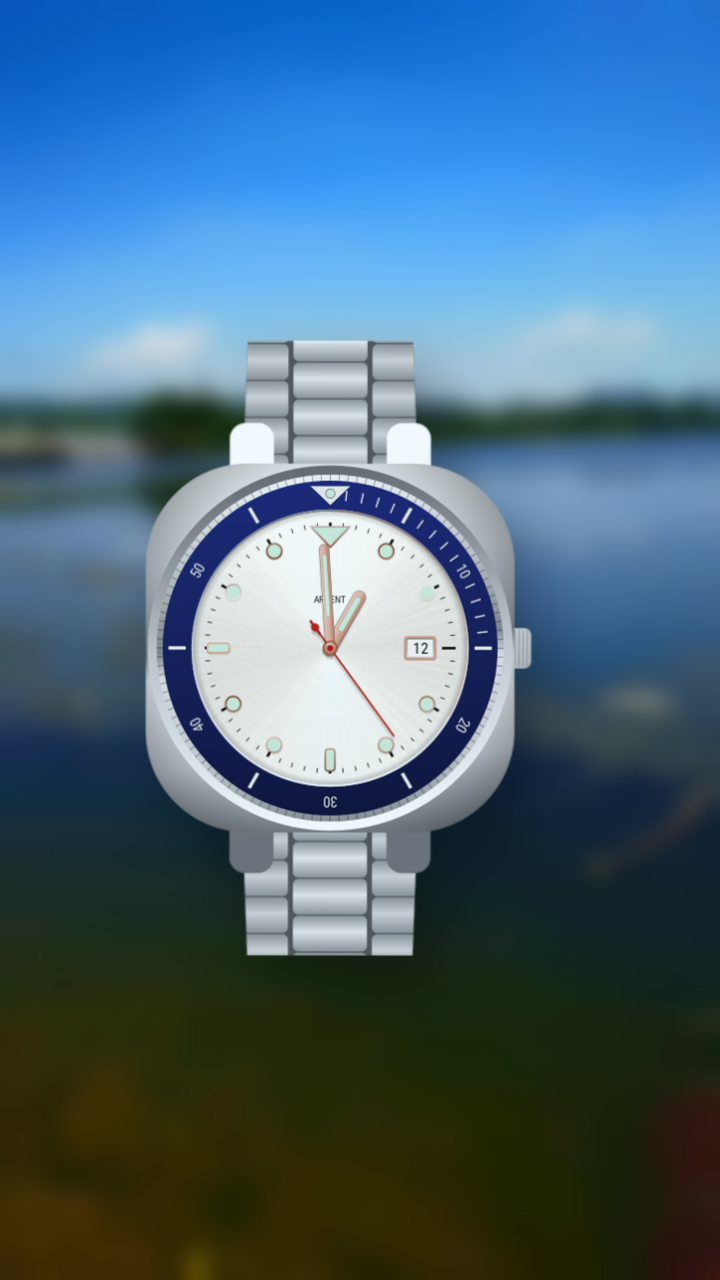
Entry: 12 h 59 min 24 s
